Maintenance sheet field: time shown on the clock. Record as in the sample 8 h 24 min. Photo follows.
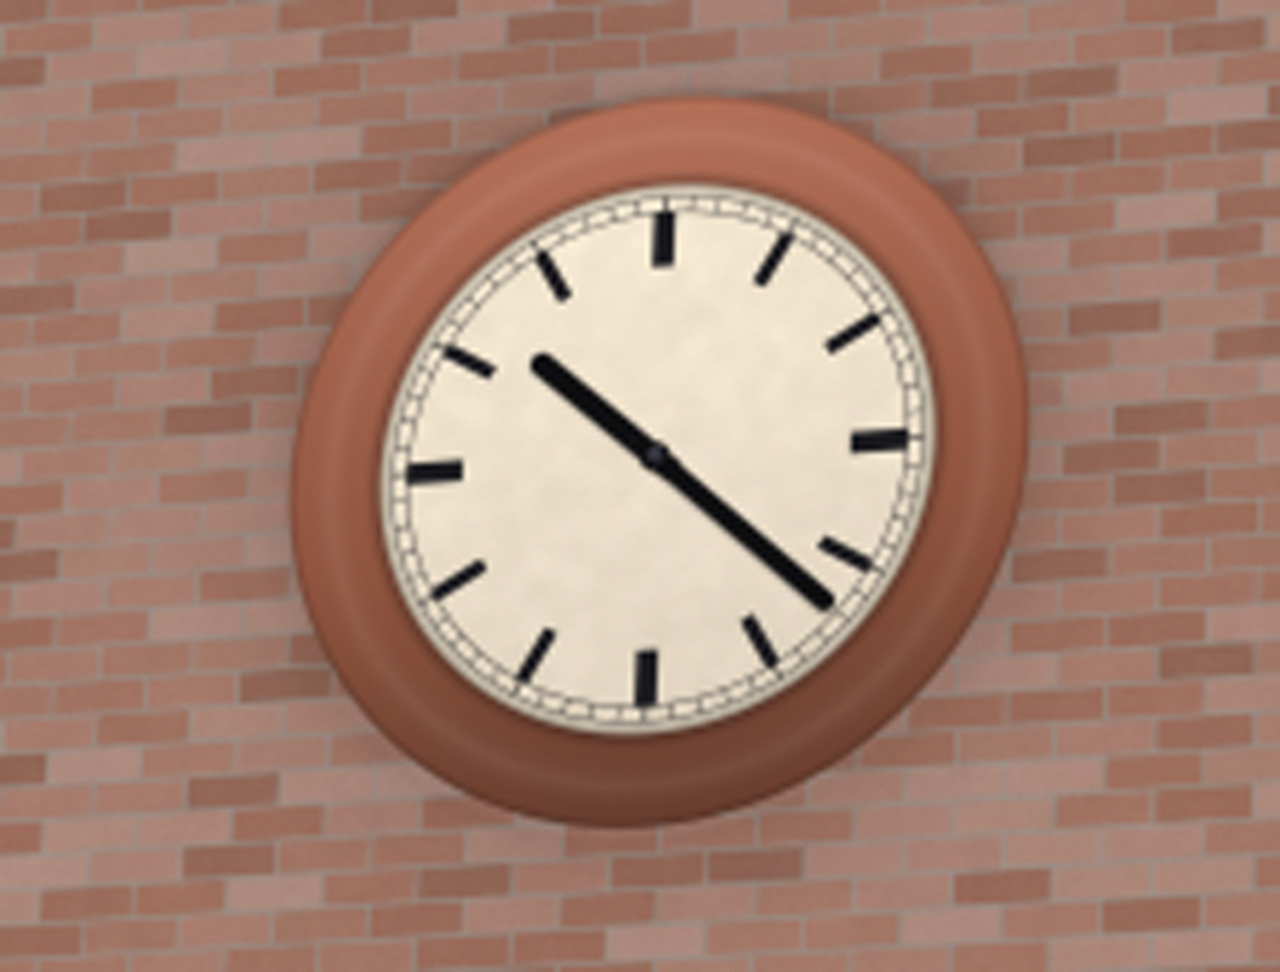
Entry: 10 h 22 min
